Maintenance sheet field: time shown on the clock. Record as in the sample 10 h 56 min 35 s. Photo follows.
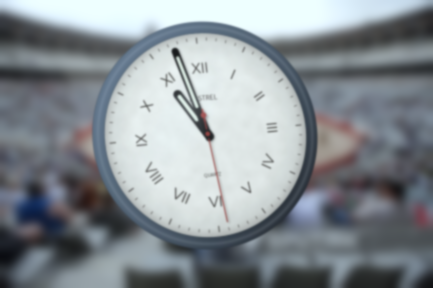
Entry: 10 h 57 min 29 s
